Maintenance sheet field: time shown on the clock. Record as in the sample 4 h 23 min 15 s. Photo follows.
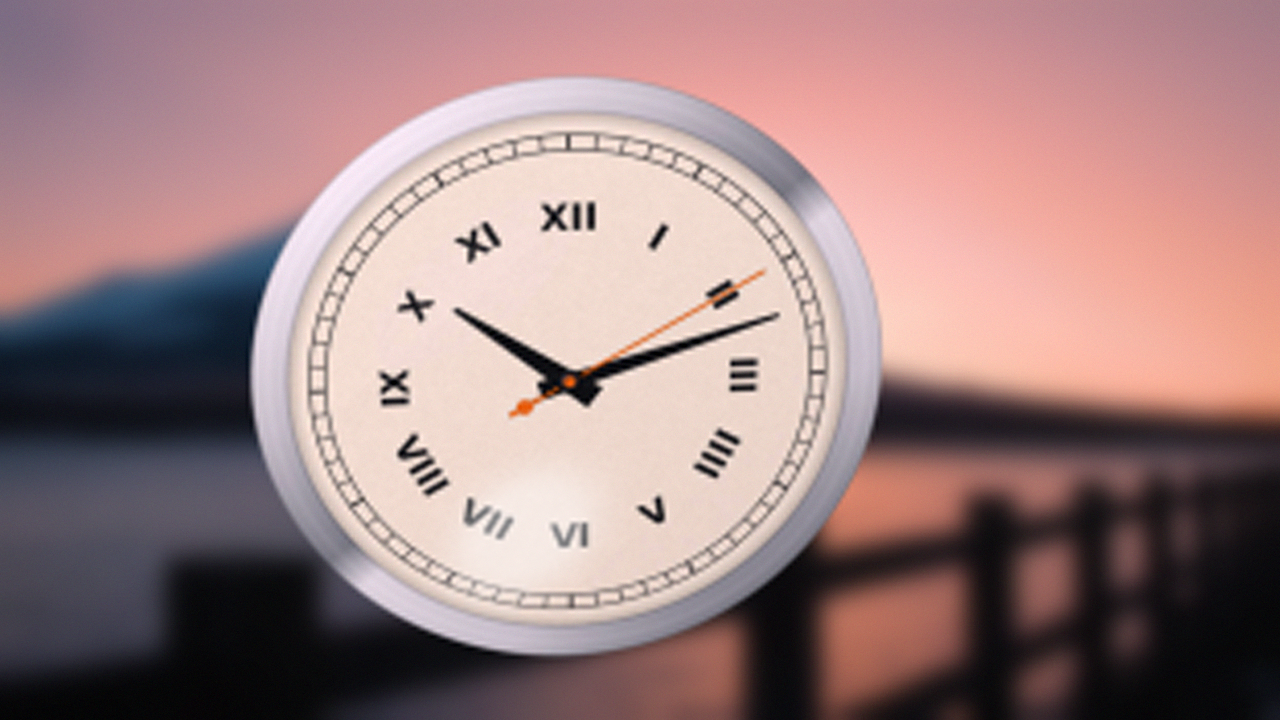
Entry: 10 h 12 min 10 s
